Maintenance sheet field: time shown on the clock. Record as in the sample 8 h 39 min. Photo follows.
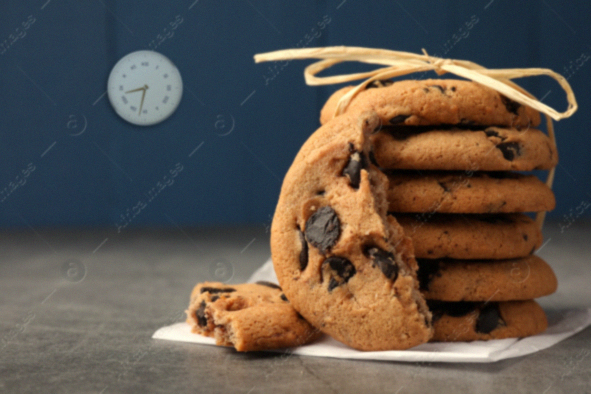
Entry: 8 h 32 min
